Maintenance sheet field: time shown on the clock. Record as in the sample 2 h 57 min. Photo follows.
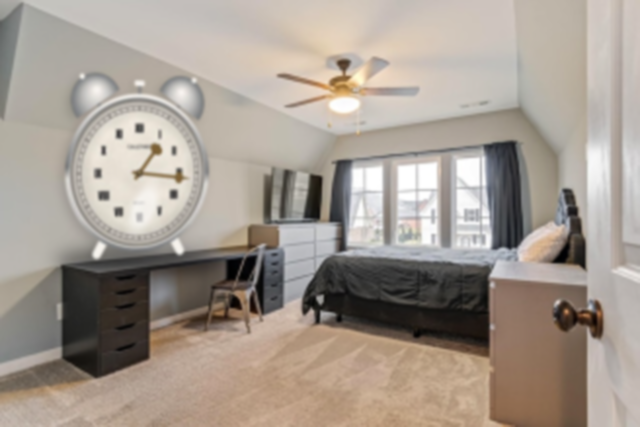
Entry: 1 h 16 min
